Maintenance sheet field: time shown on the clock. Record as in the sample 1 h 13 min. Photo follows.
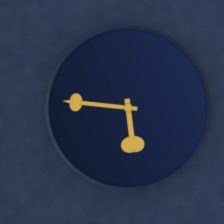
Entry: 5 h 46 min
